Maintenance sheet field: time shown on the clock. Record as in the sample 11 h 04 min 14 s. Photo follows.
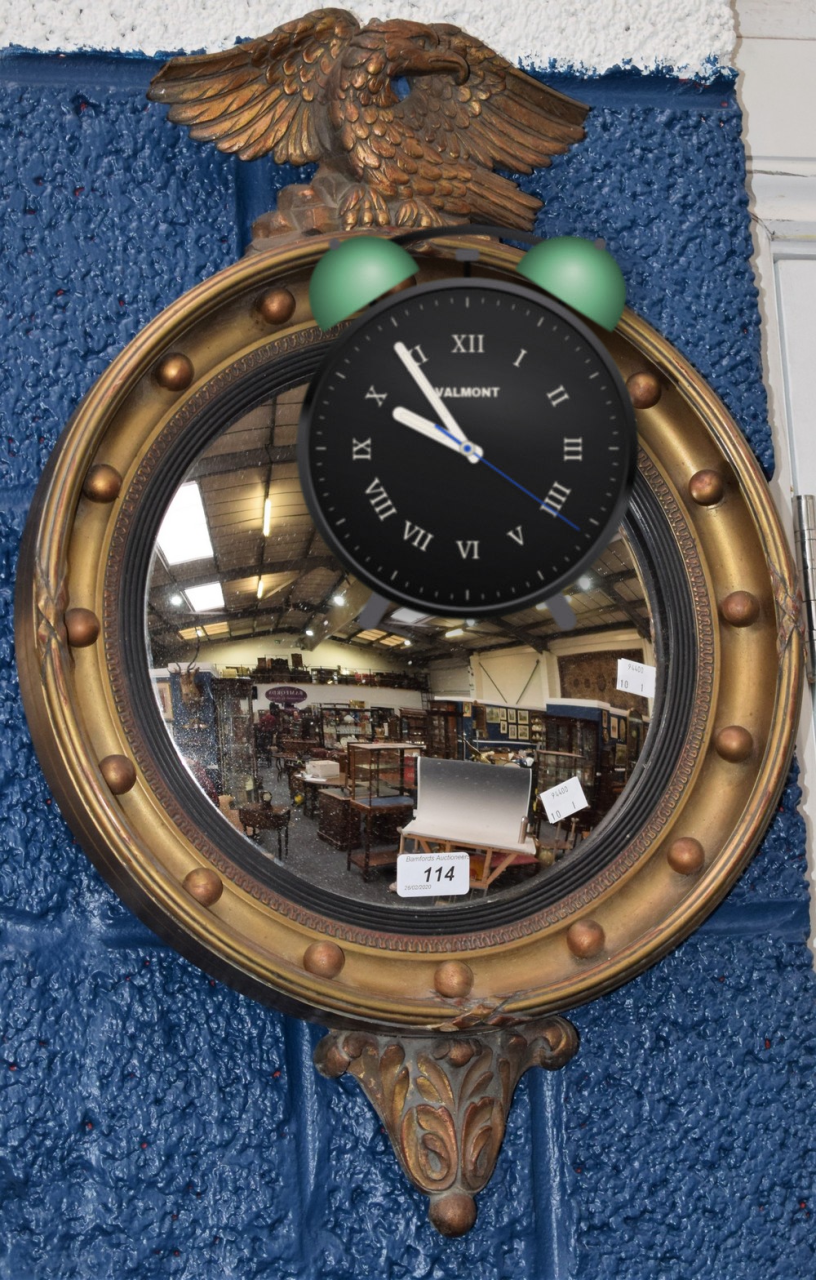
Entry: 9 h 54 min 21 s
